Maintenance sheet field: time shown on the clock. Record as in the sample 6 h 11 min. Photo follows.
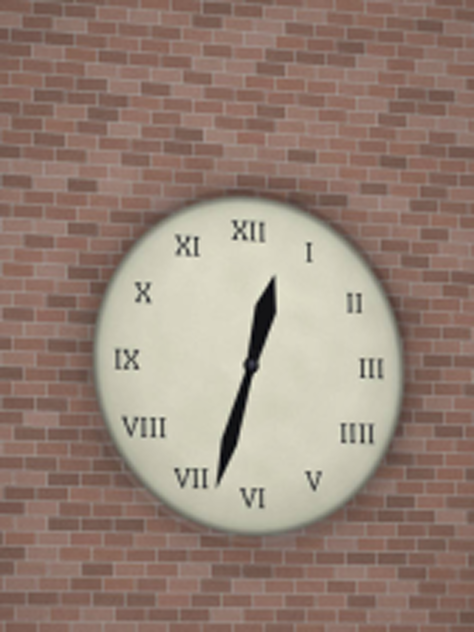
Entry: 12 h 33 min
